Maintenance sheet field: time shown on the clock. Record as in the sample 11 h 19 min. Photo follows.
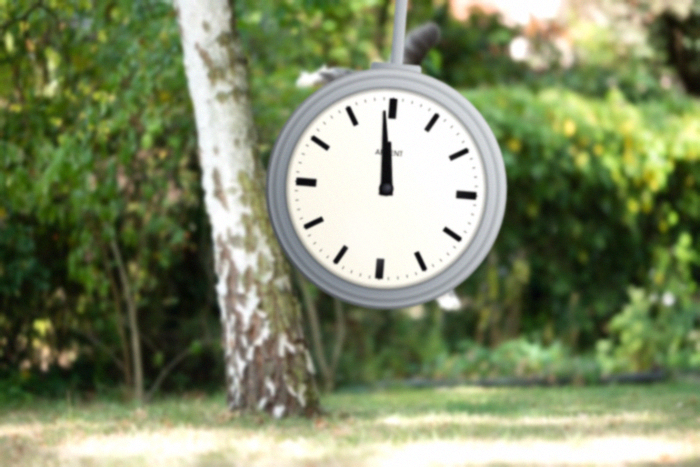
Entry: 11 h 59 min
